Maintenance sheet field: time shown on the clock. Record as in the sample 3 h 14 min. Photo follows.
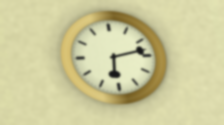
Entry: 6 h 13 min
